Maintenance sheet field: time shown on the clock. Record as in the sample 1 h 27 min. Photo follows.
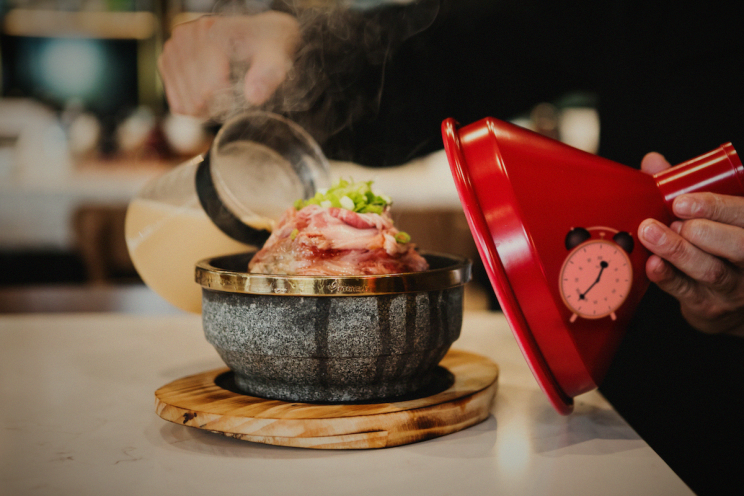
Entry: 12 h 37 min
